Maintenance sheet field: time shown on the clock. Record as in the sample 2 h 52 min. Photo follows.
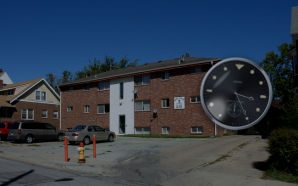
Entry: 3 h 25 min
